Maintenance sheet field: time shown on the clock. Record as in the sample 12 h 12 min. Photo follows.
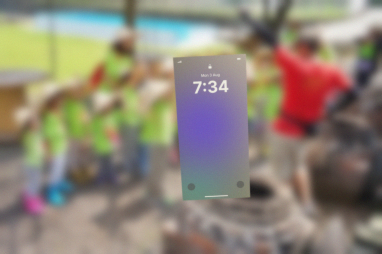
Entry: 7 h 34 min
